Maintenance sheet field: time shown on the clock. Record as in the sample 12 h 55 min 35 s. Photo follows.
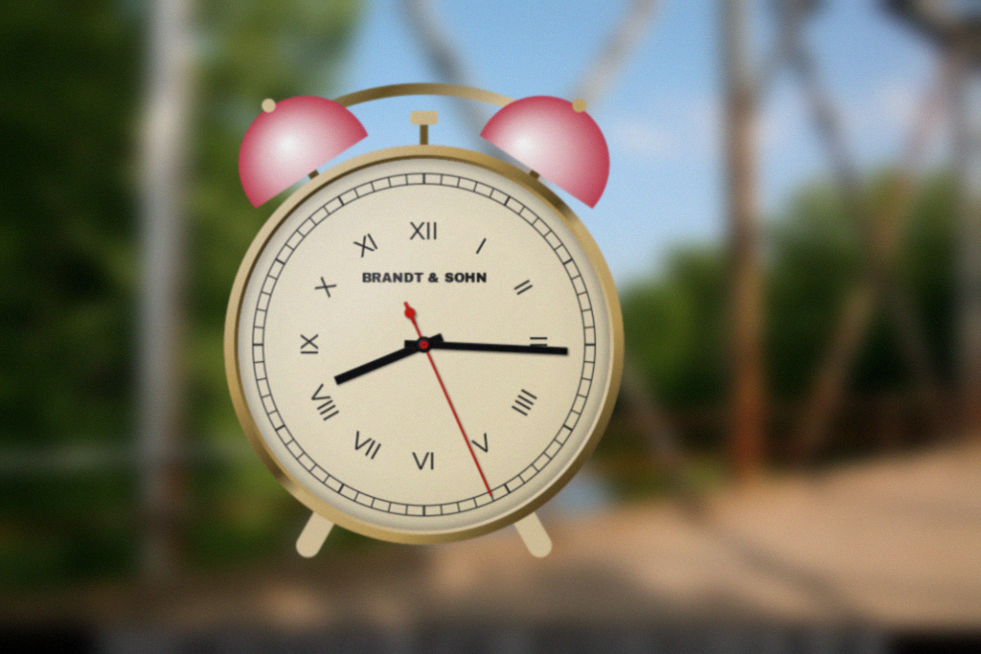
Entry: 8 h 15 min 26 s
